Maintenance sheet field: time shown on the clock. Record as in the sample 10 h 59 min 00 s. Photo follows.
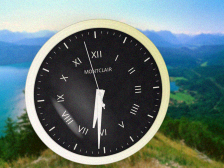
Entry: 6 h 30 min 58 s
